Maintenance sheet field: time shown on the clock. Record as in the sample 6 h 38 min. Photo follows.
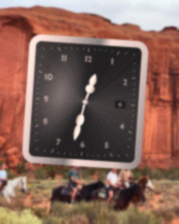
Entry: 12 h 32 min
